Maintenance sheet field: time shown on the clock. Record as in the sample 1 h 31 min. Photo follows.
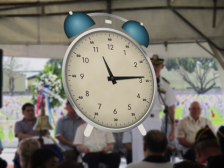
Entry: 11 h 14 min
